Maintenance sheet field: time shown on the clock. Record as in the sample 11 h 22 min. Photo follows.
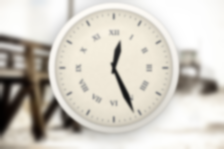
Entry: 12 h 26 min
